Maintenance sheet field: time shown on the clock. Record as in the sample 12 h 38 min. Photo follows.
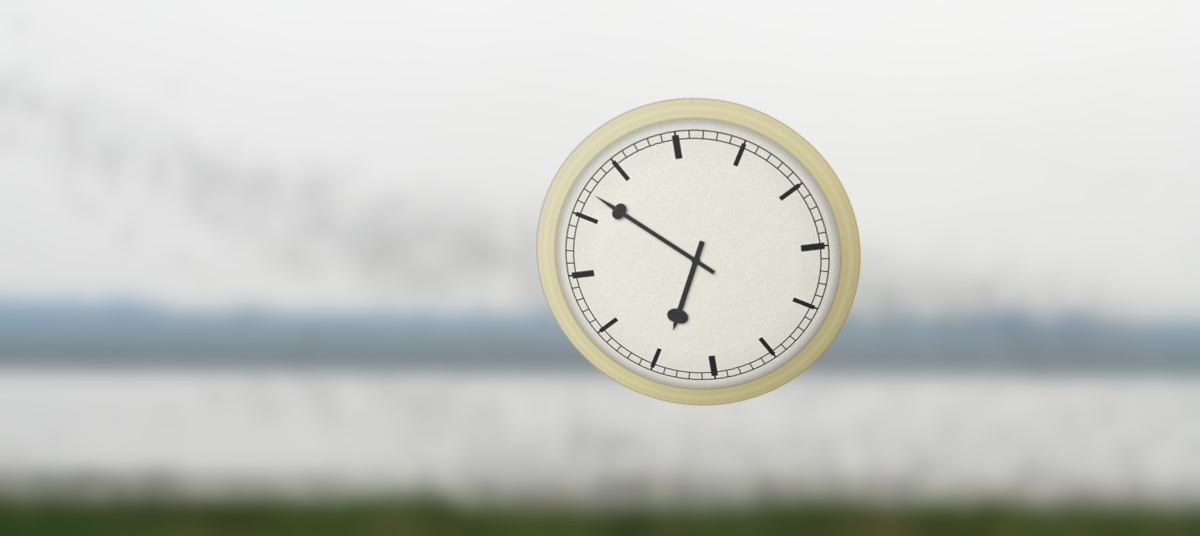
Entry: 6 h 52 min
